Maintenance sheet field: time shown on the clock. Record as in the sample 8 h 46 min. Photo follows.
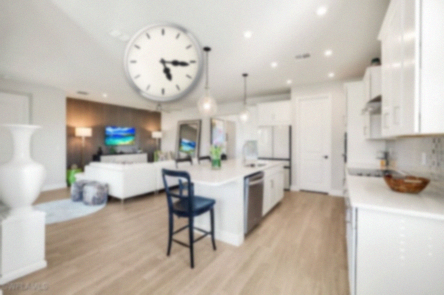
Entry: 5 h 16 min
